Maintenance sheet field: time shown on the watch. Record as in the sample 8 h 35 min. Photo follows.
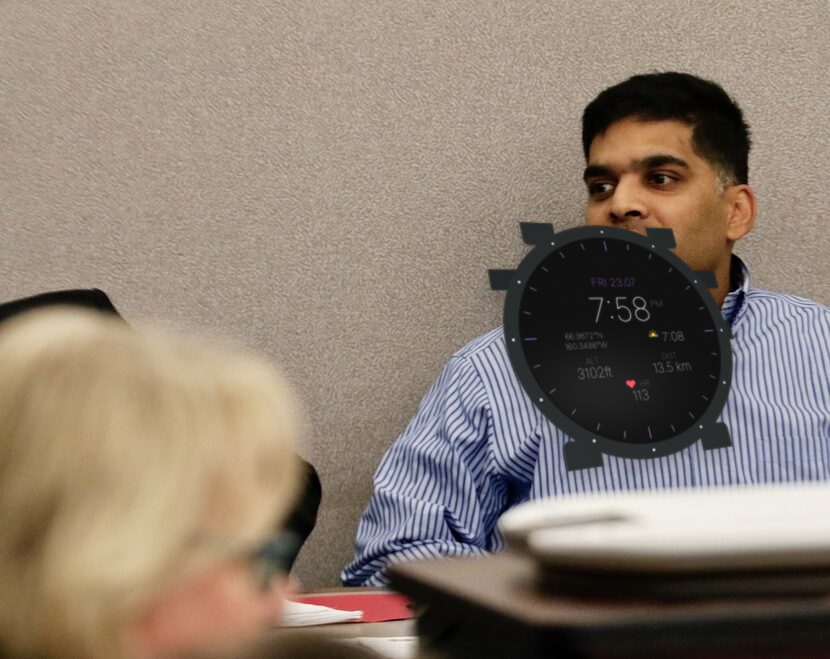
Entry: 7 h 58 min
